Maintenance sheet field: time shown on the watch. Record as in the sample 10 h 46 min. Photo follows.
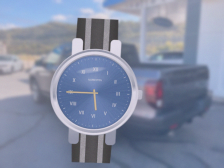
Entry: 5 h 45 min
